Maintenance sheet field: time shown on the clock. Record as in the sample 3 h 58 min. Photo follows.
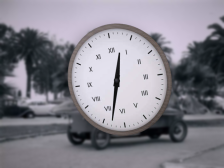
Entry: 12 h 33 min
